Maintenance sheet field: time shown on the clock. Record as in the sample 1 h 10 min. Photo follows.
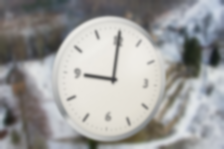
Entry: 9 h 00 min
